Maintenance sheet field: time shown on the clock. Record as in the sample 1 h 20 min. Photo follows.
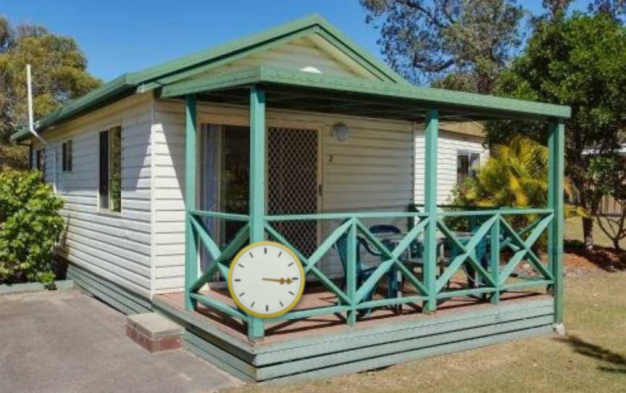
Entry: 3 h 16 min
